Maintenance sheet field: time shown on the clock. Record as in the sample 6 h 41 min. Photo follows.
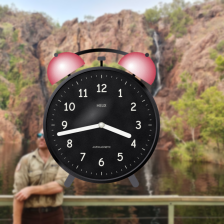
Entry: 3 h 43 min
